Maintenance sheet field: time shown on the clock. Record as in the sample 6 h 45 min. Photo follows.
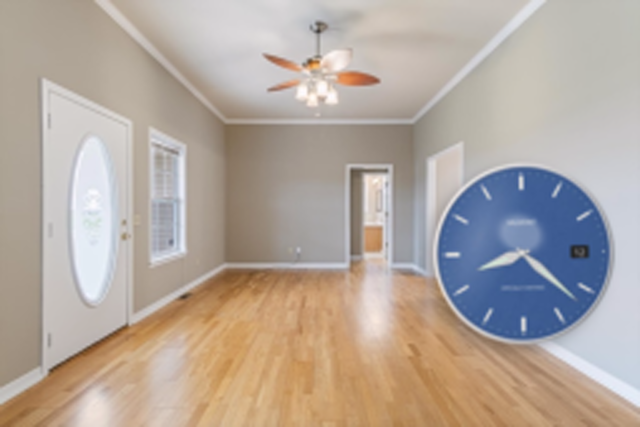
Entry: 8 h 22 min
